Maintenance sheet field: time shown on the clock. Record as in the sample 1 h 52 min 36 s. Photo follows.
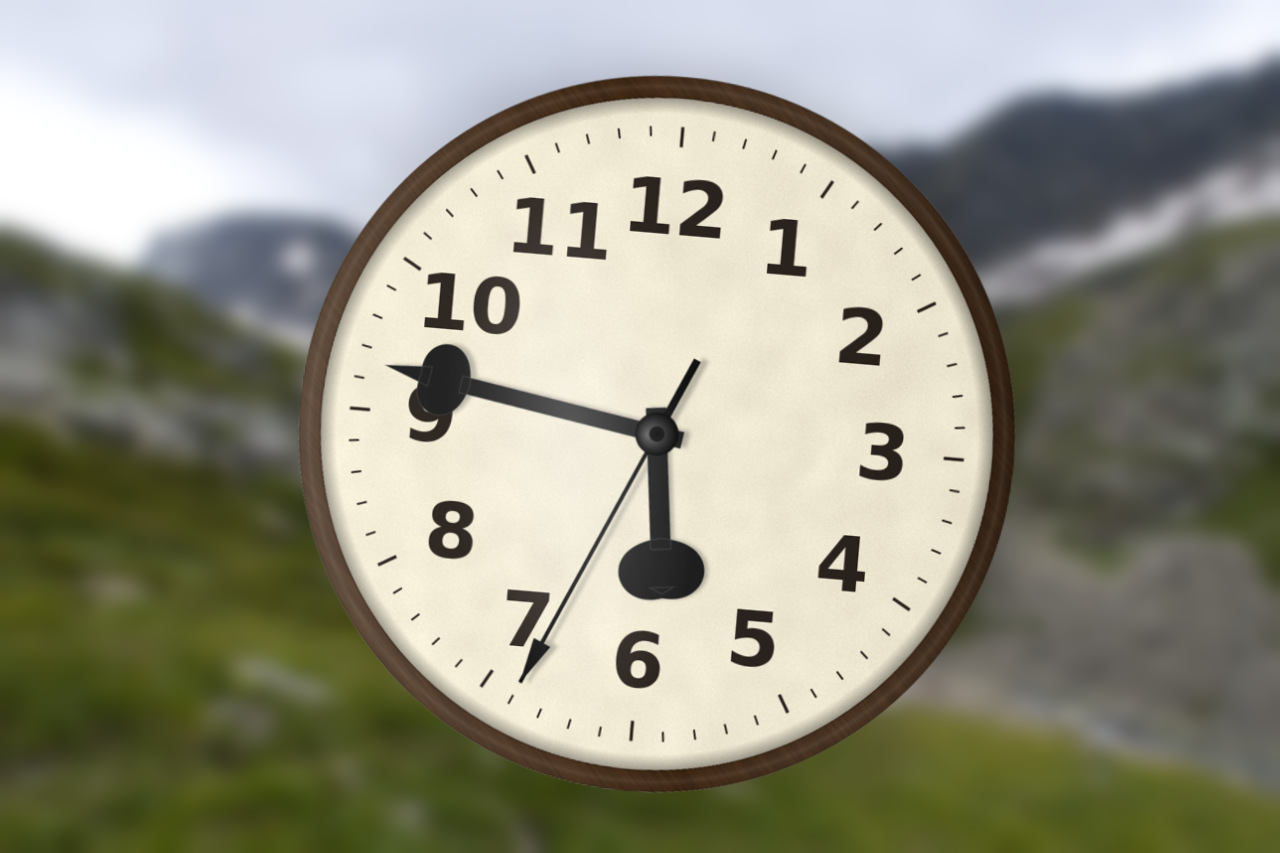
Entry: 5 h 46 min 34 s
